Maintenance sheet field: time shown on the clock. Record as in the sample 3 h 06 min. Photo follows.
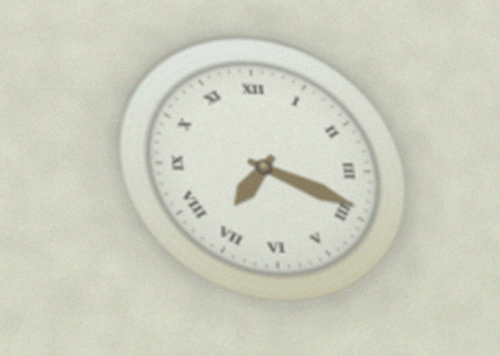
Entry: 7 h 19 min
